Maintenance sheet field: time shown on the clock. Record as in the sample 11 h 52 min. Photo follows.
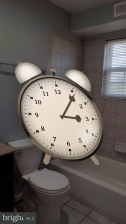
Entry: 3 h 06 min
